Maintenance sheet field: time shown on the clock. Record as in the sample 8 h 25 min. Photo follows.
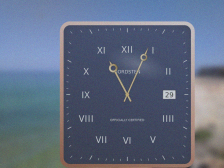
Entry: 11 h 04 min
